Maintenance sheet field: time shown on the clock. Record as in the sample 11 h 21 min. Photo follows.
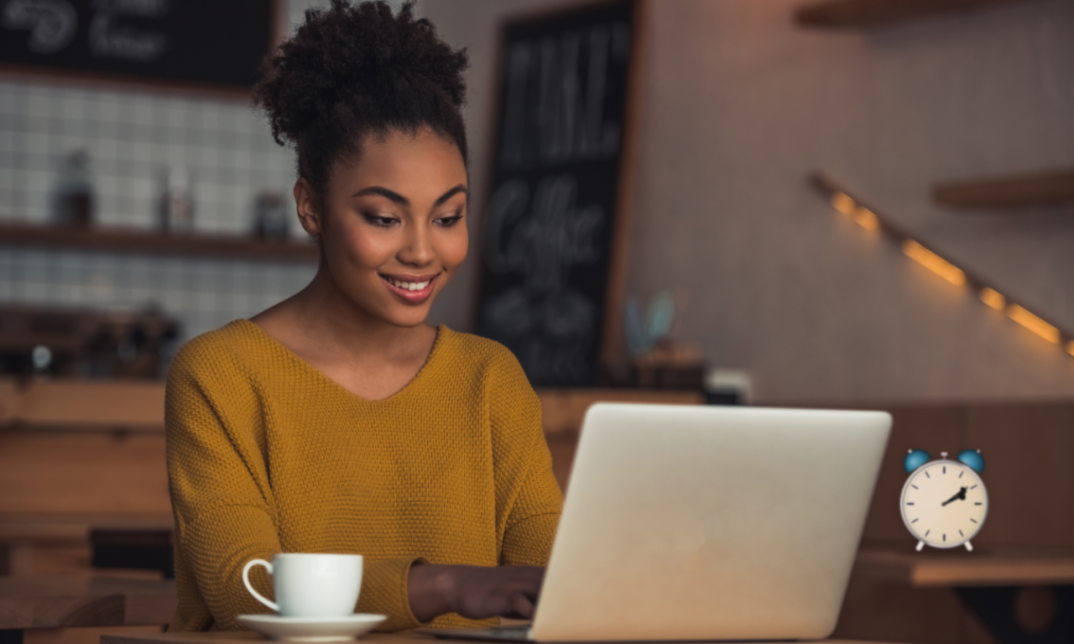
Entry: 2 h 09 min
